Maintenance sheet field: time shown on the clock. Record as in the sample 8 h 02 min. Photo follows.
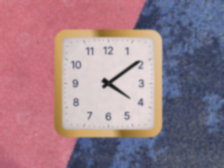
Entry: 4 h 09 min
